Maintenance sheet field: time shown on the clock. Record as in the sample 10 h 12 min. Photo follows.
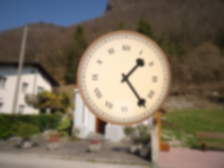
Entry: 1 h 24 min
